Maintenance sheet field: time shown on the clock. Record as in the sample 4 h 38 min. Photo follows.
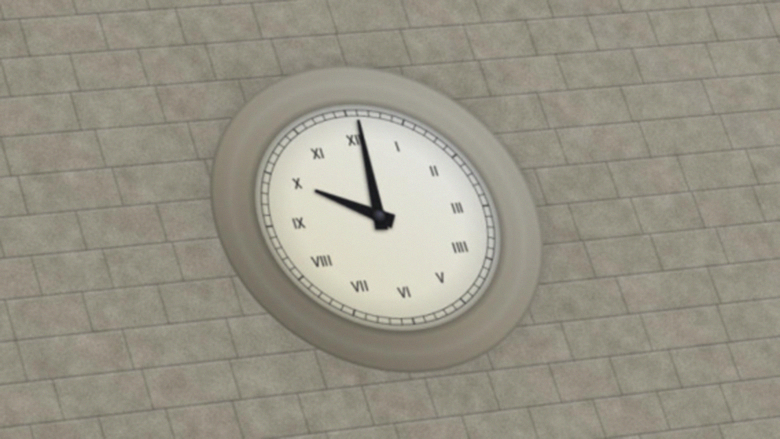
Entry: 10 h 01 min
